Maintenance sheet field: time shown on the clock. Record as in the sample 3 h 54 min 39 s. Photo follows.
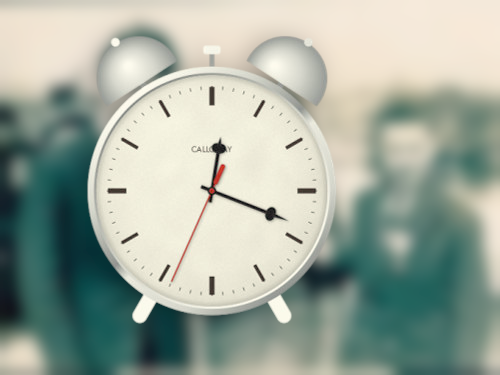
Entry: 12 h 18 min 34 s
